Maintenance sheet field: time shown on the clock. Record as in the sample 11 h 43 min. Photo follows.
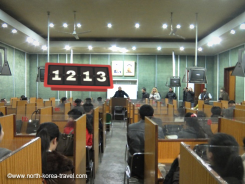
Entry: 12 h 13 min
